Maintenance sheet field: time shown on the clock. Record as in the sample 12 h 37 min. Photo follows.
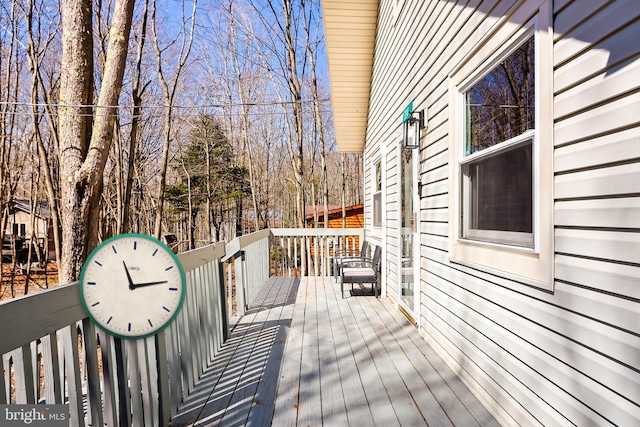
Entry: 11 h 13 min
